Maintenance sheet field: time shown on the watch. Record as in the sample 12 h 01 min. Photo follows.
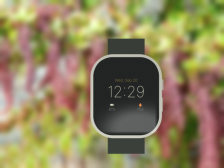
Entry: 12 h 29 min
